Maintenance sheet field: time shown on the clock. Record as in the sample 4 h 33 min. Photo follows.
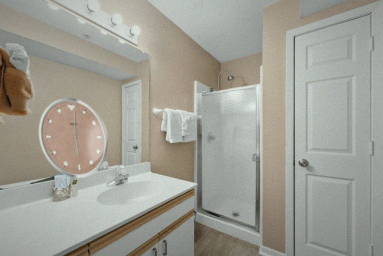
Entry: 6 h 01 min
